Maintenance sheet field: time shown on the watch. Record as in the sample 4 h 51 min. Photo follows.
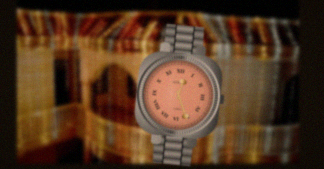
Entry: 12 h 26 min
